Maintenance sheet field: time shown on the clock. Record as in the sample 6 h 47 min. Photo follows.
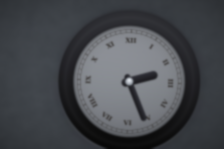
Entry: 2 h 26 min
